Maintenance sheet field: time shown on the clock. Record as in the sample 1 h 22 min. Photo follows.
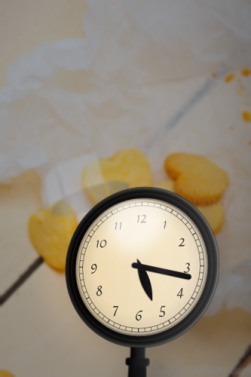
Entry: 5 h 17 min
